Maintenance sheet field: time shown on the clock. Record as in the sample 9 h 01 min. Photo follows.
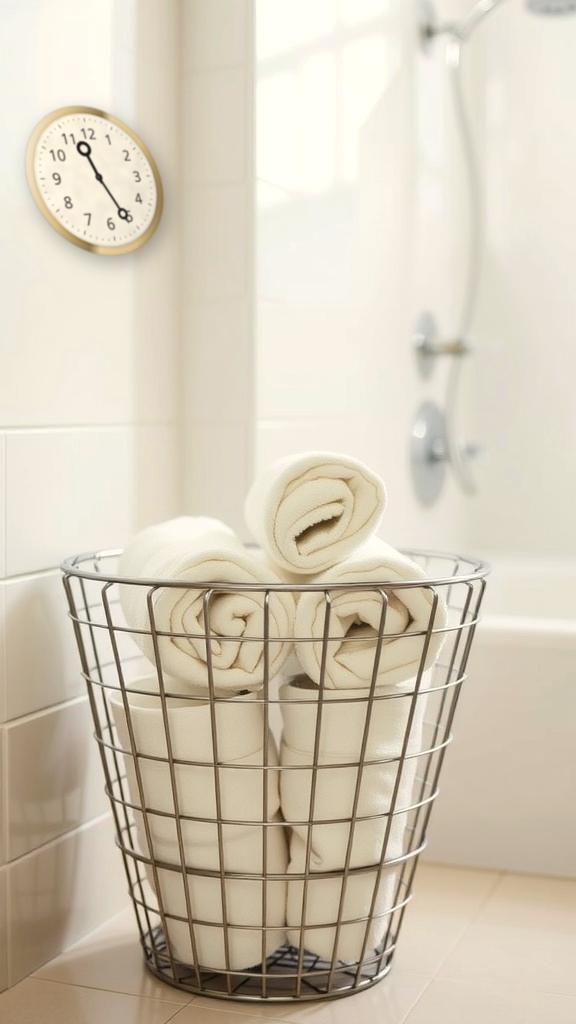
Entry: 11 h 26 min
